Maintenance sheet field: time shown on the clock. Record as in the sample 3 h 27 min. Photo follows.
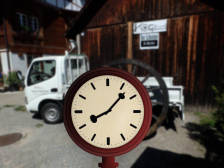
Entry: 8 h 07 min
